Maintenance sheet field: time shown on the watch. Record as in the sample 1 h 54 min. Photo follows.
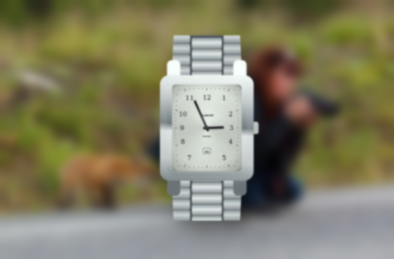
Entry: 2 h 56 min
